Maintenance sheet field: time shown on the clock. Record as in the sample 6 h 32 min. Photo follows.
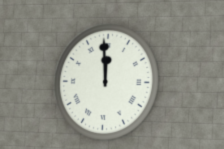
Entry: 11 h 59 min
